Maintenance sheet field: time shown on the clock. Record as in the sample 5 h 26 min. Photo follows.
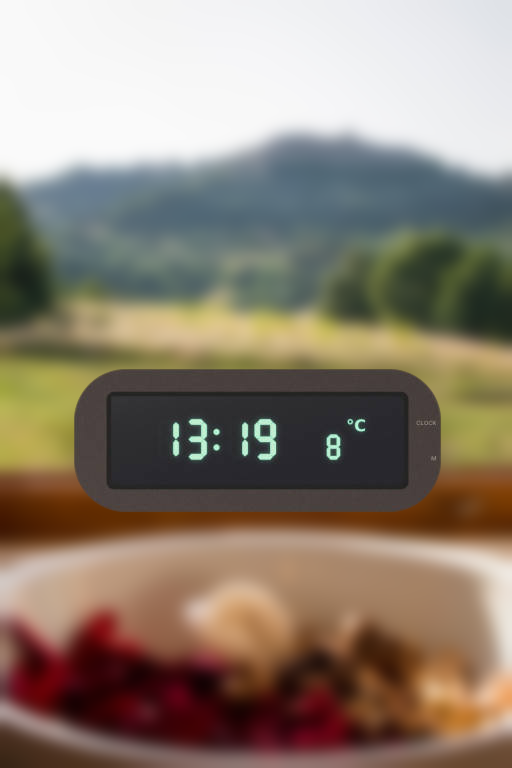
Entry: 13 h 19 min
